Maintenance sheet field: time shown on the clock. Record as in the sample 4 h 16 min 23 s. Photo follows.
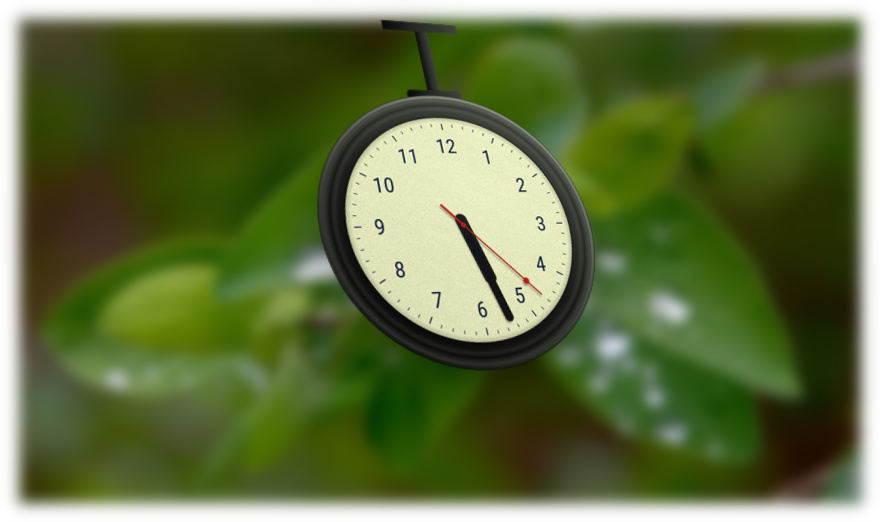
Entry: 5 h 27 min 23 s
